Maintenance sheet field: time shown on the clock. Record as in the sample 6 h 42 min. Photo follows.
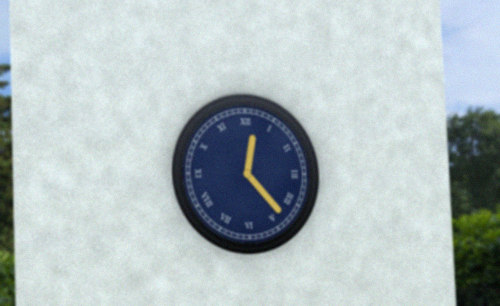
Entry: 12 h 23 min
